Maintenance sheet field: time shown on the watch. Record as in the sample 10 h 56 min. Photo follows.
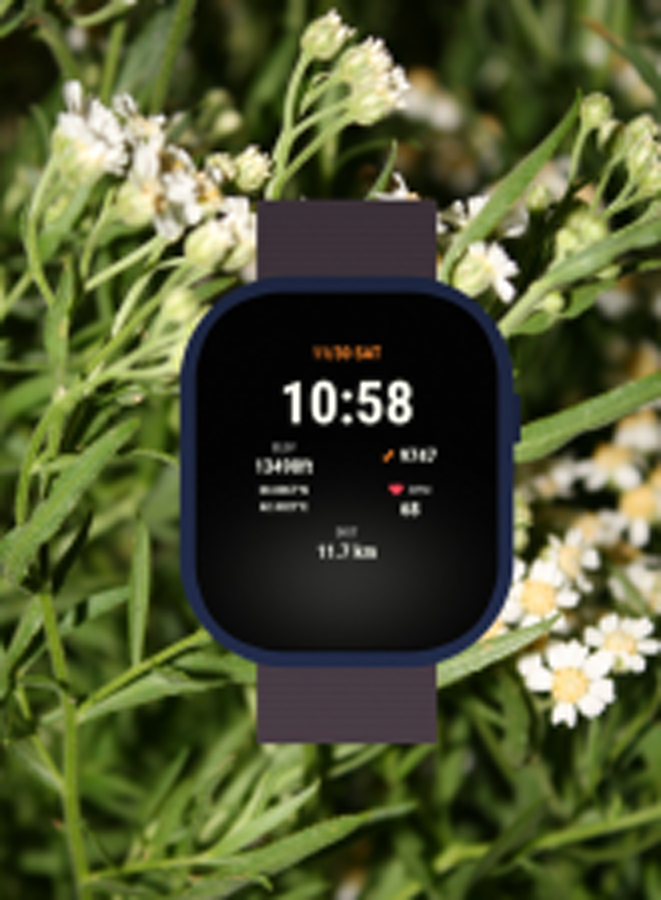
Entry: 10 h 58 min
